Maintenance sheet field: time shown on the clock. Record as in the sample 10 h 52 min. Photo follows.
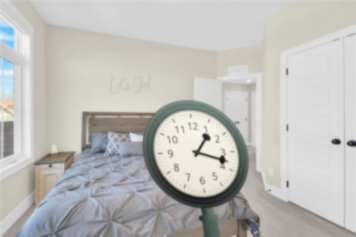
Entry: 1 h 18 min
